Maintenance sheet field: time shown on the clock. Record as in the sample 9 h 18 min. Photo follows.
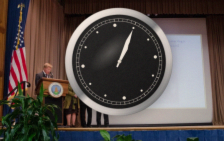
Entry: 1 h 05 min
